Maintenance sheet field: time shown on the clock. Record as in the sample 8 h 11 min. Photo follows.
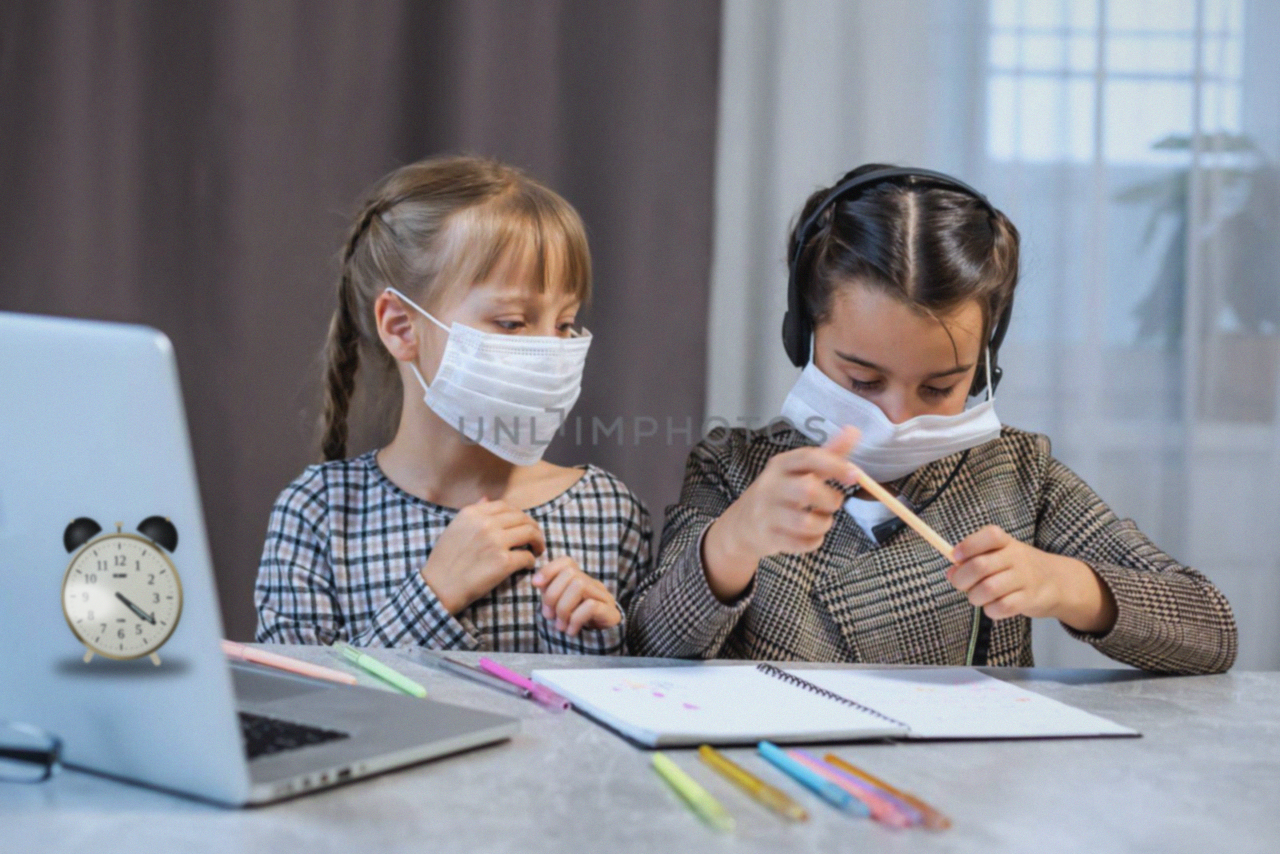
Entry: 4 h 21 min
